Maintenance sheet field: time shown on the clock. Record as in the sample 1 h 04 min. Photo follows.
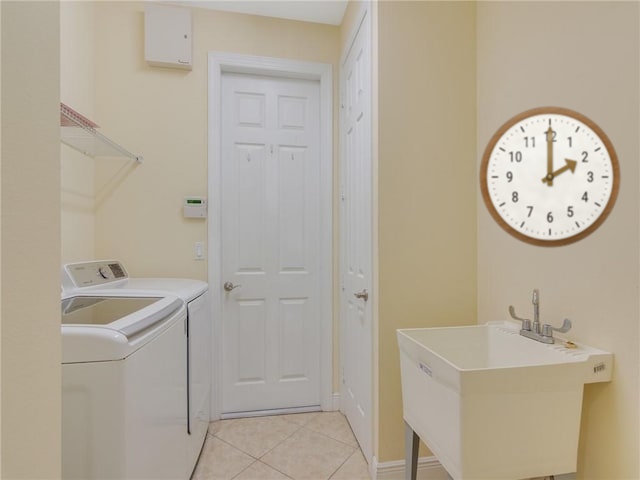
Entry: 2 h 00 min
